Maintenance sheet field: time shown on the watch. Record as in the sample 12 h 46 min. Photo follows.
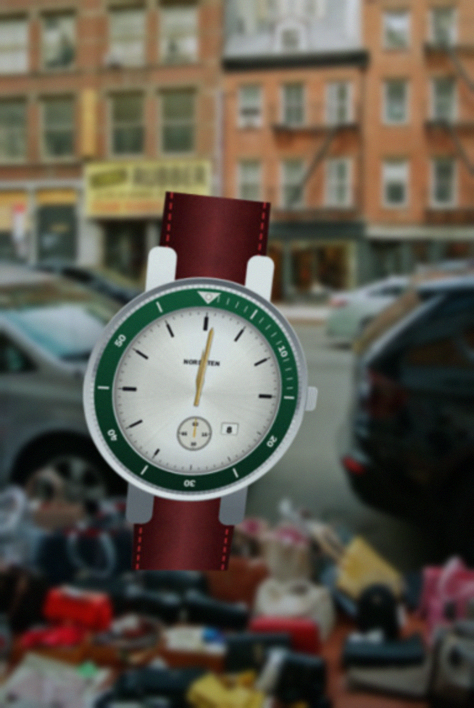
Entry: 12 h 01 min
